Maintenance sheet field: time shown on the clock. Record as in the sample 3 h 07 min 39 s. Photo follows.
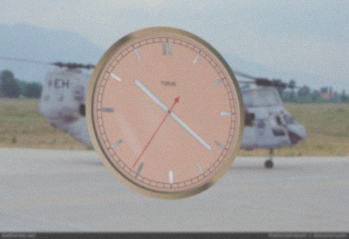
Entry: 10 h 21 min 36 s
